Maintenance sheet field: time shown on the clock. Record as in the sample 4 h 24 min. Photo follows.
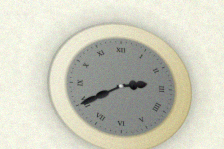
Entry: 2 h 40 min
